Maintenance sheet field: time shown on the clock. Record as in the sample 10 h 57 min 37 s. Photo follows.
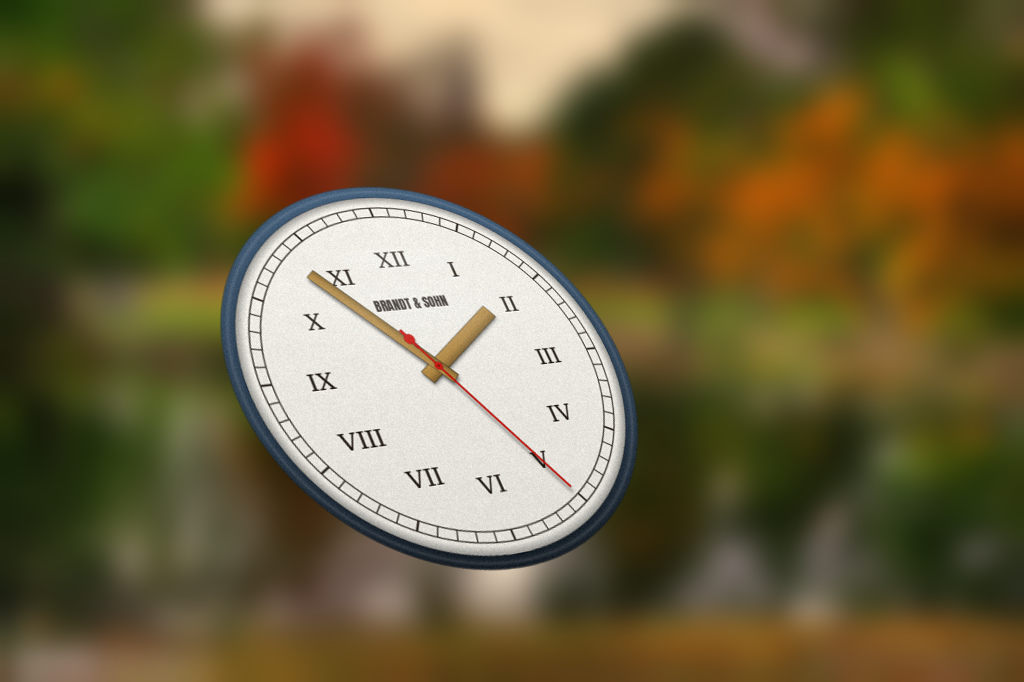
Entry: 1 h 53 min 25 s
